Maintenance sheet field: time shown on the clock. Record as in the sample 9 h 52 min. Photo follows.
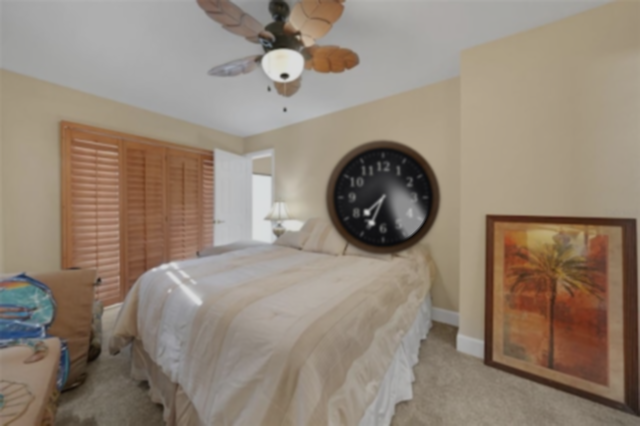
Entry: 7 h 34 min
